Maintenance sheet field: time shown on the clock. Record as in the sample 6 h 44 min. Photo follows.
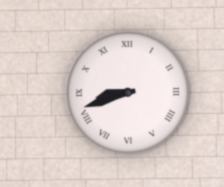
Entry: 8 h 42 min
